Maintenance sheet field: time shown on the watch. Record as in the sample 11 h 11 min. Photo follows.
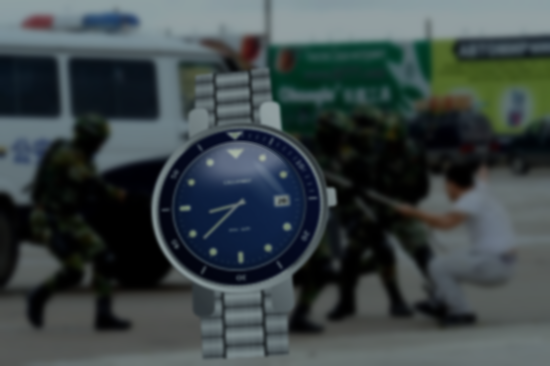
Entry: 8 h 38 min
